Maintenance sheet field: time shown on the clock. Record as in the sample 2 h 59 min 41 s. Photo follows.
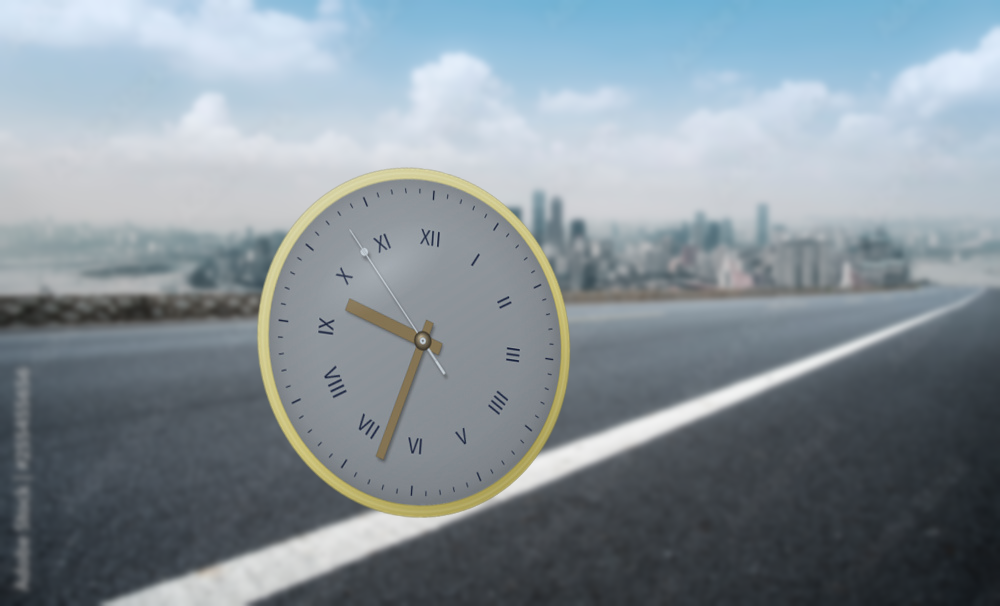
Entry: 9 h 32 min 53 s
